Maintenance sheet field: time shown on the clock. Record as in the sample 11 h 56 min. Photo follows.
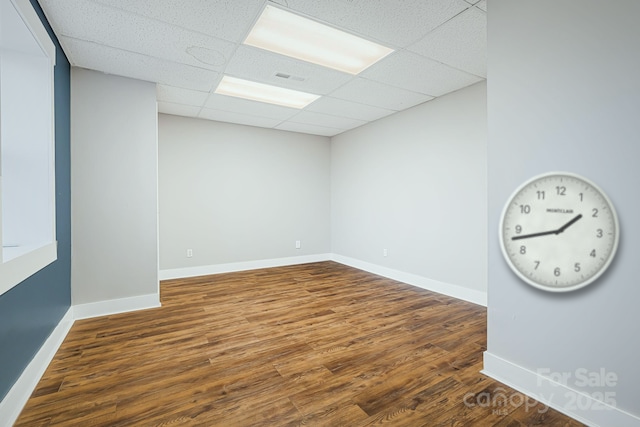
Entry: 1 h 43 min
